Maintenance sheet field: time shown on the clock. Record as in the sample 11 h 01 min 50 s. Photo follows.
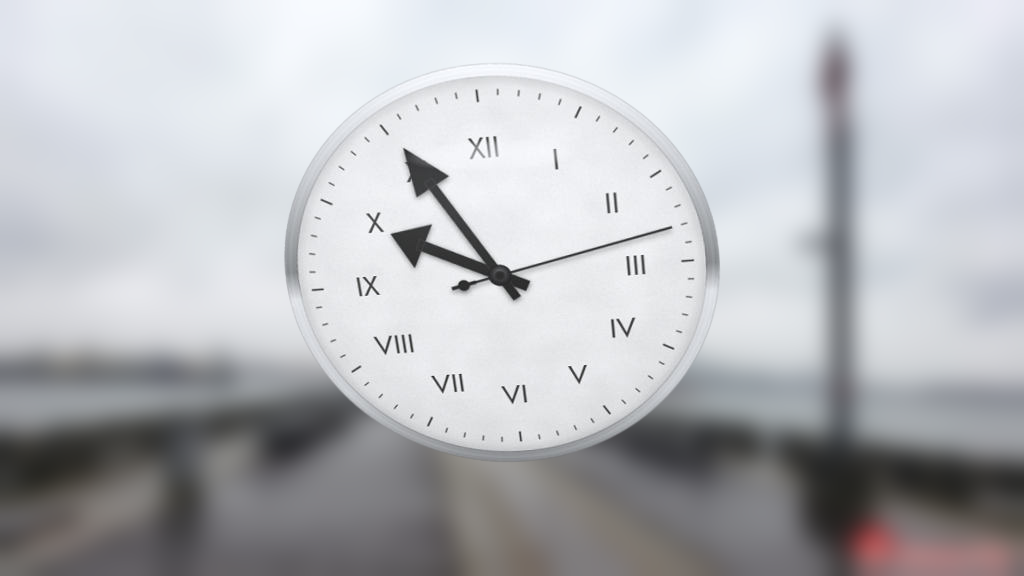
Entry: 9 h 55 min 13 s
